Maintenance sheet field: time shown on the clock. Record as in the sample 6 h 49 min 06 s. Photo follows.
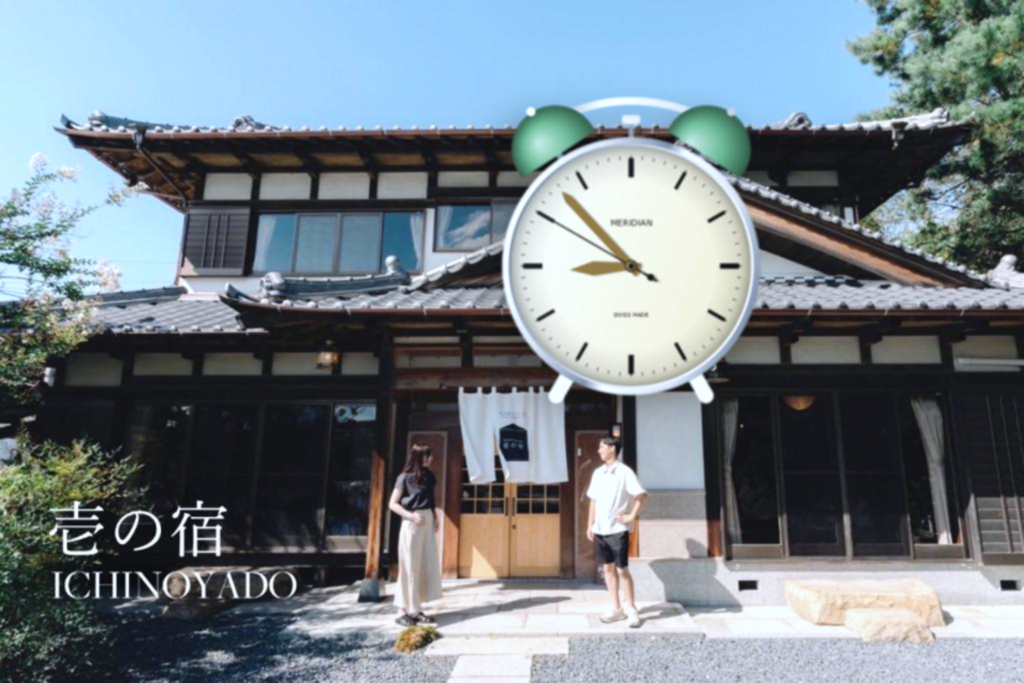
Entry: 8 h 52 min 50 s
